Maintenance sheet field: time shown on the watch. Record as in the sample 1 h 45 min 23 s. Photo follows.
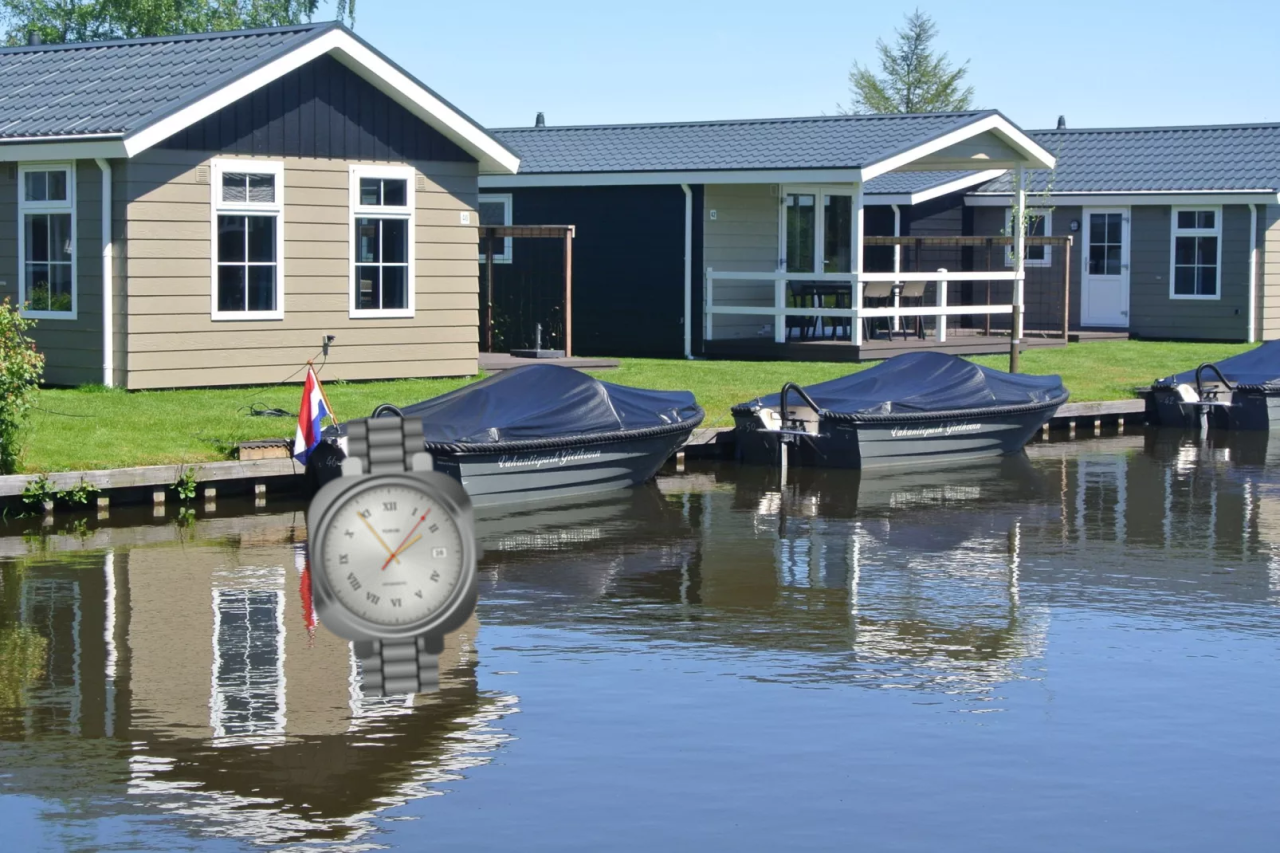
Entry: 1 h 54 min 07 s
